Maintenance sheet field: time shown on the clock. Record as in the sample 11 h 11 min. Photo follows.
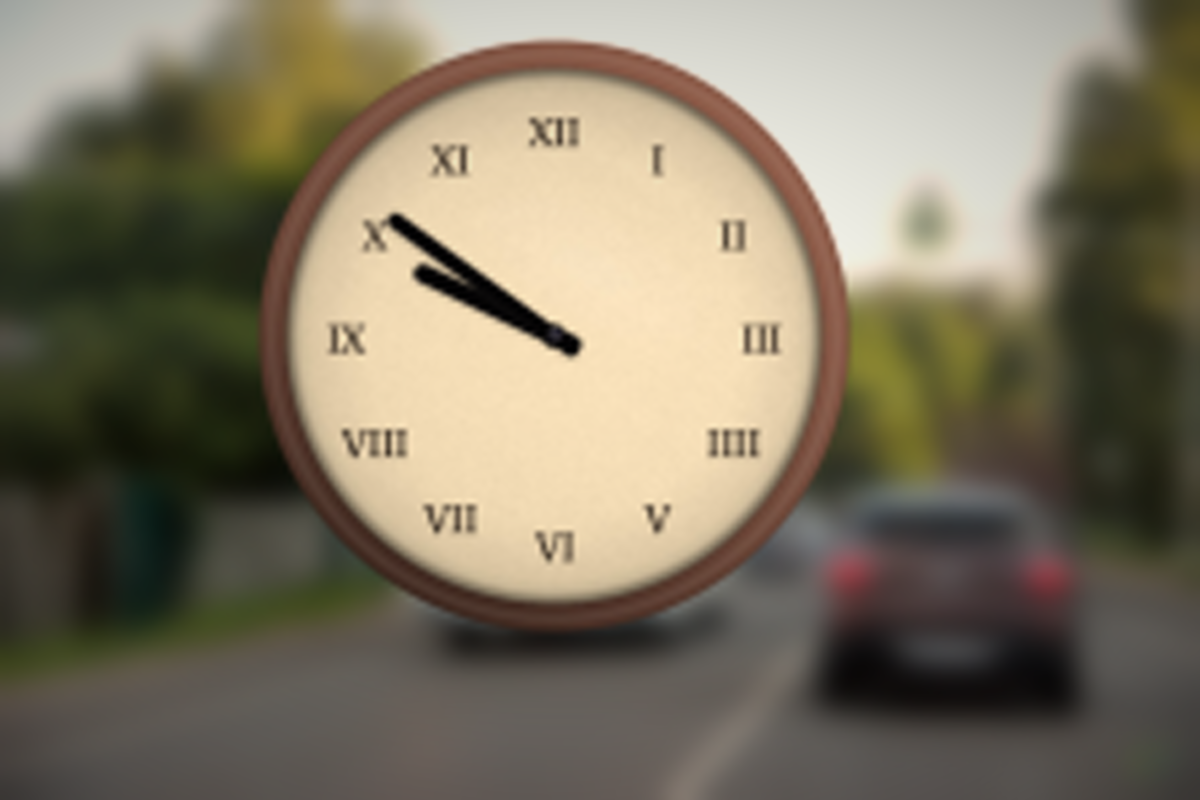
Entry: 9 h 51 min
